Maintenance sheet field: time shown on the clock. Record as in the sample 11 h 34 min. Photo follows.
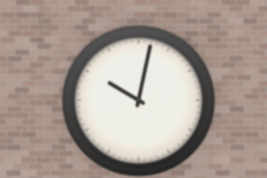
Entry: 10 h 02 min
